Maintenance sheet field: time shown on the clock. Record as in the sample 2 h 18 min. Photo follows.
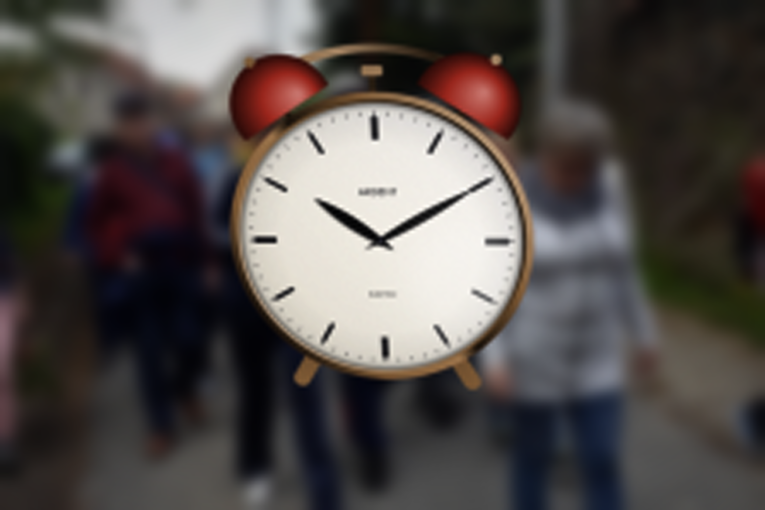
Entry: 10 h 10 min
